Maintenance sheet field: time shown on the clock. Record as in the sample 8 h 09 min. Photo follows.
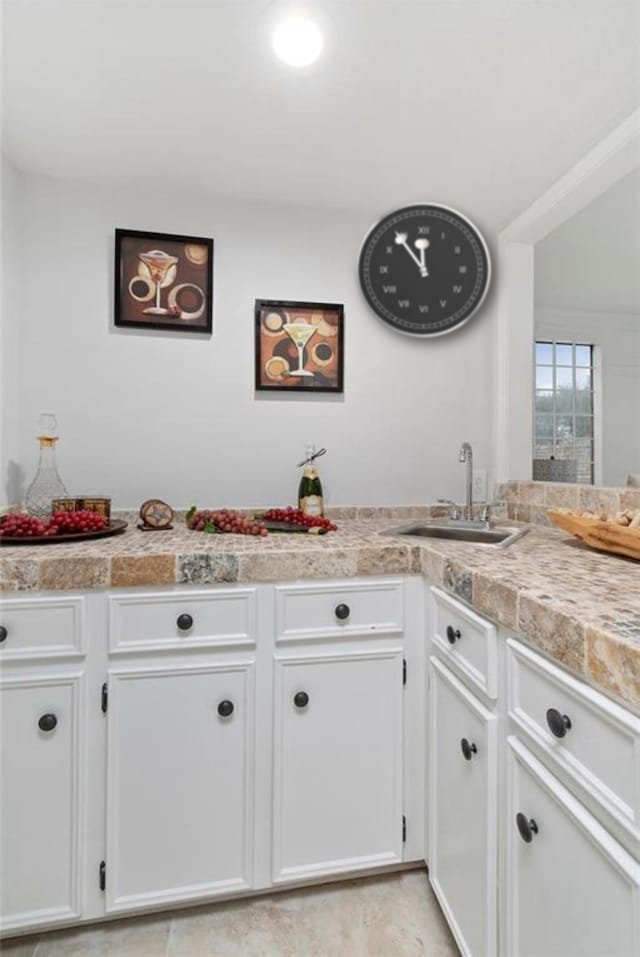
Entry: 11 h 54 min
